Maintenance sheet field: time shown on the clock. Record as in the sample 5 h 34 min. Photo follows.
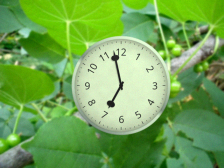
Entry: 6 h 58 min
